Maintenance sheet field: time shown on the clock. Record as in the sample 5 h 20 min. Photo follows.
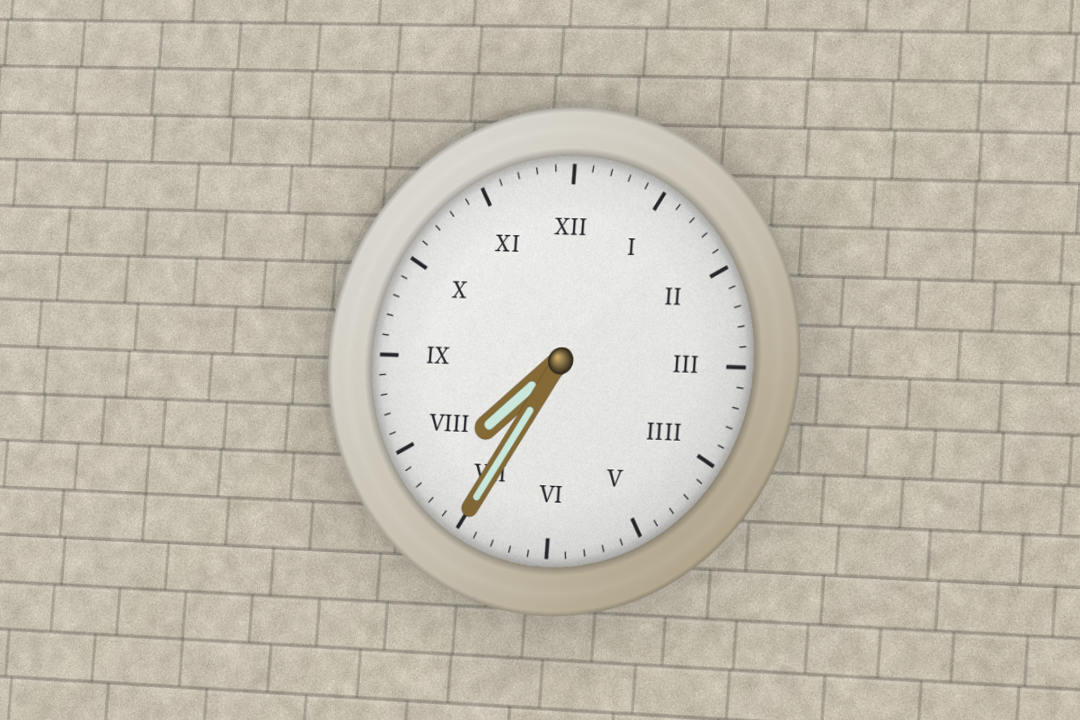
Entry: 7 h 35 min
